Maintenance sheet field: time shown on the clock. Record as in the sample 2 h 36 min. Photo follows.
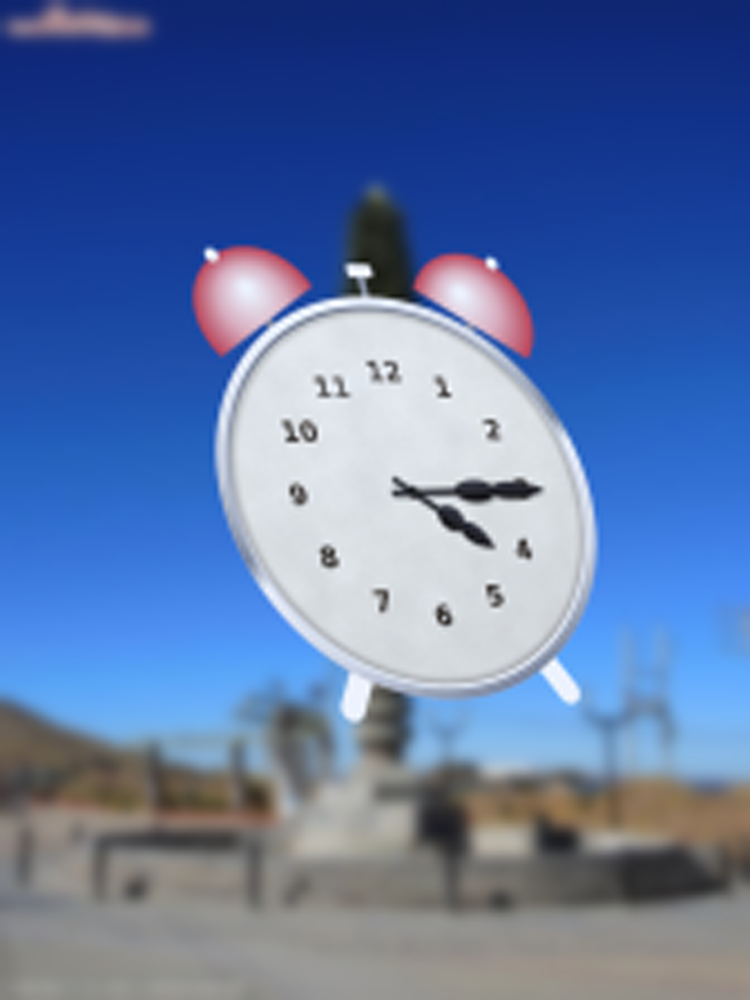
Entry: 4 h 15 min
